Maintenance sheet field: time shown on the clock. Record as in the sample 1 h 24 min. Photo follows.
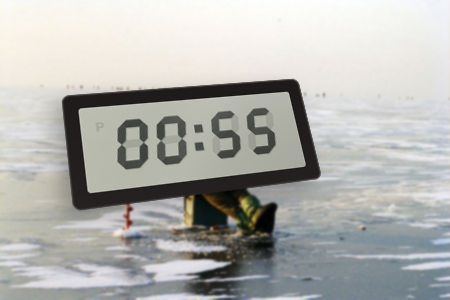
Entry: 0 h 55 min
